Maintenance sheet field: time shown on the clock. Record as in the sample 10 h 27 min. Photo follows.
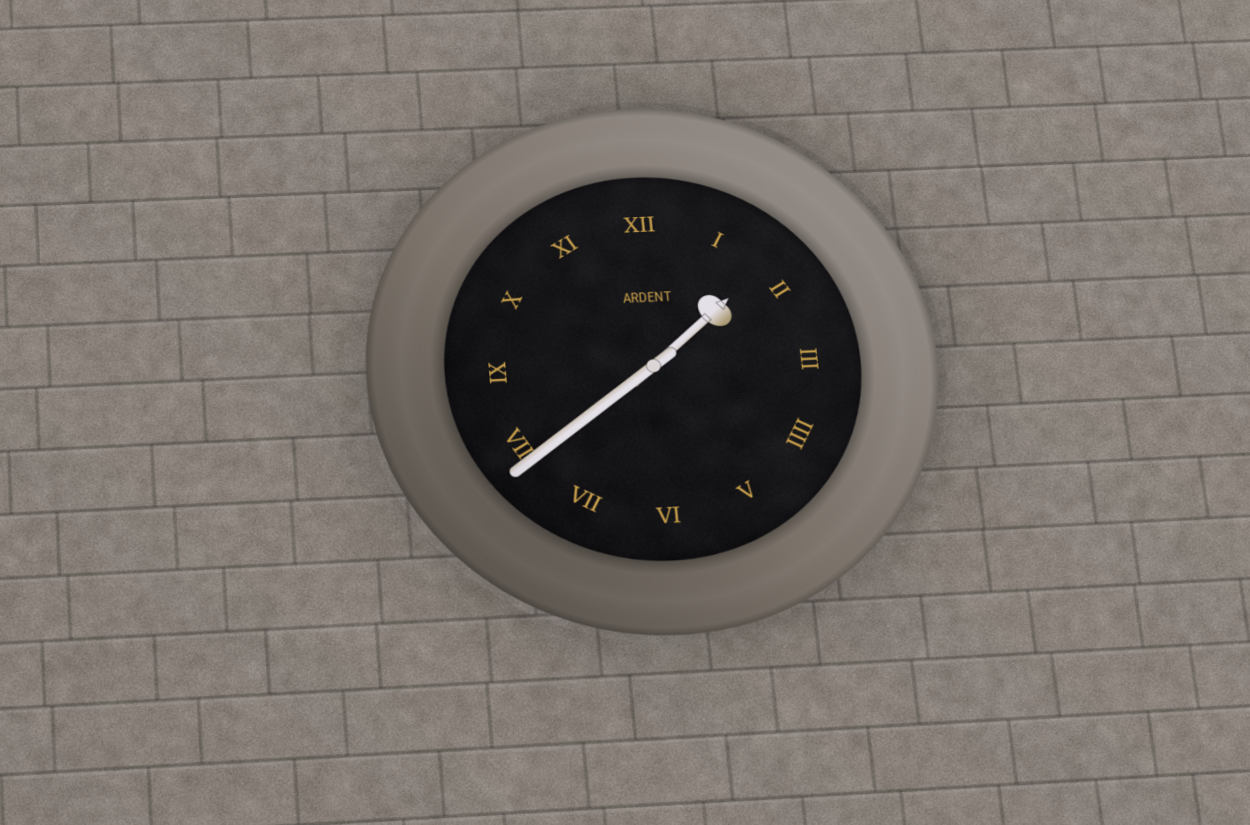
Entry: 1 h 39 min
